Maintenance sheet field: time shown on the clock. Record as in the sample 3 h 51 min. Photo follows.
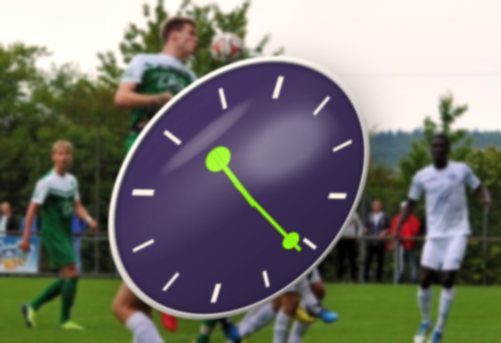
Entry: 10 h 21 min
